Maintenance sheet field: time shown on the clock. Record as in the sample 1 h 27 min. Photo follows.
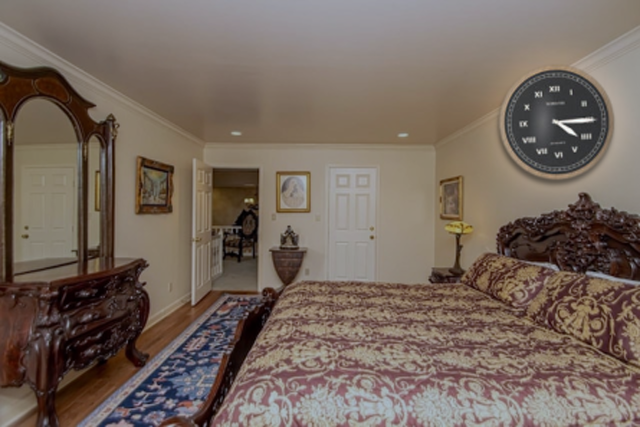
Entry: 4 h 15 min
